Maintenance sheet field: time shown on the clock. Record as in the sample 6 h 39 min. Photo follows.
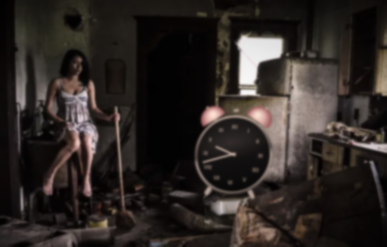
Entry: 9 h 42 min
